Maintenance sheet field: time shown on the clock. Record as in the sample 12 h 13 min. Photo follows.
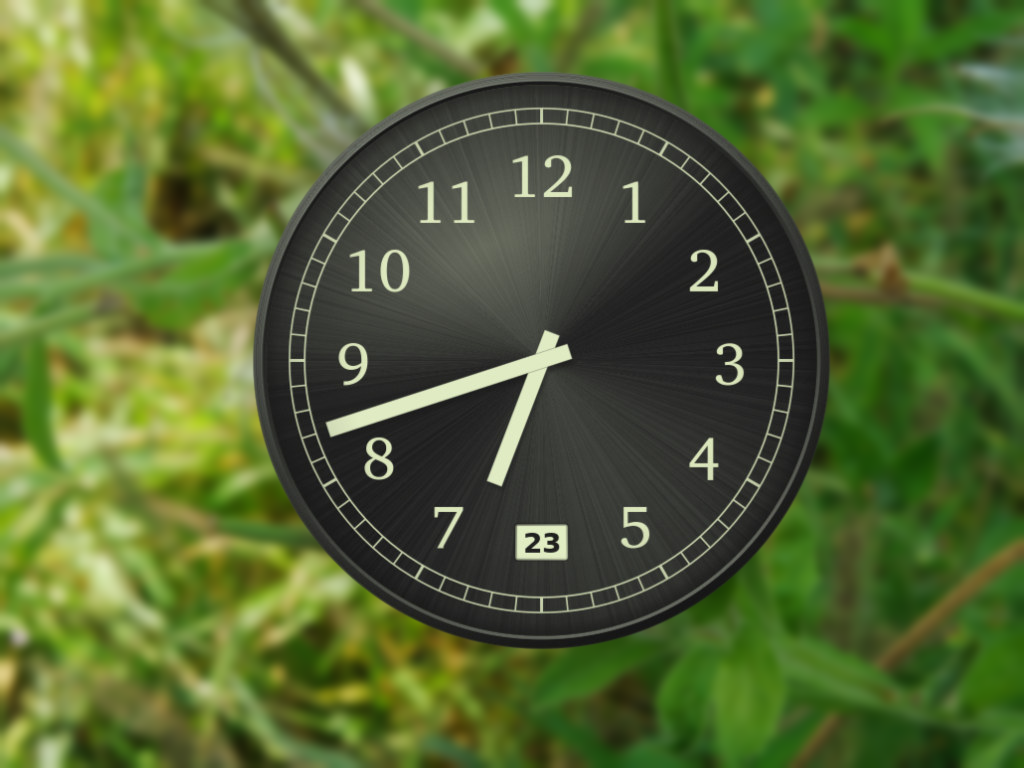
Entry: 6 h 42 min
